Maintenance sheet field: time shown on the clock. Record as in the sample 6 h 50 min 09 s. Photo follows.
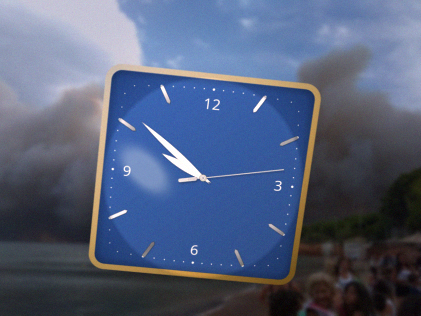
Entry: 9 h 51 min 13 s
